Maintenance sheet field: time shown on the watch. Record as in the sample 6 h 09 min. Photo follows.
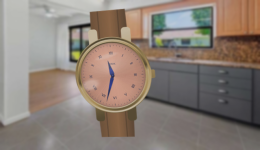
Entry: 11 h 33 min
